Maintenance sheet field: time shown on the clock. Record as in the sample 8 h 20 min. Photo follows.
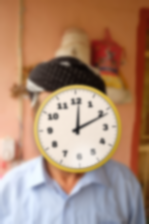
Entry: 12 h 11 min
